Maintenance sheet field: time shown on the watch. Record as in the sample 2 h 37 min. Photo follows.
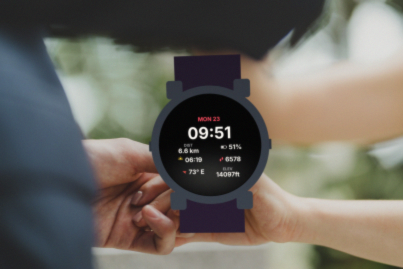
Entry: 9 h 51 min
